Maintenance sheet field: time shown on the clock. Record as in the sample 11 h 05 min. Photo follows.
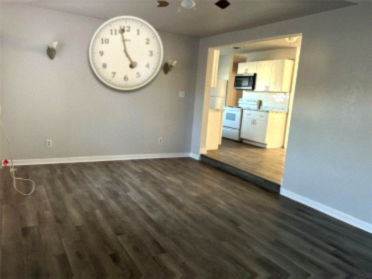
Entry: 4 h 58 min
